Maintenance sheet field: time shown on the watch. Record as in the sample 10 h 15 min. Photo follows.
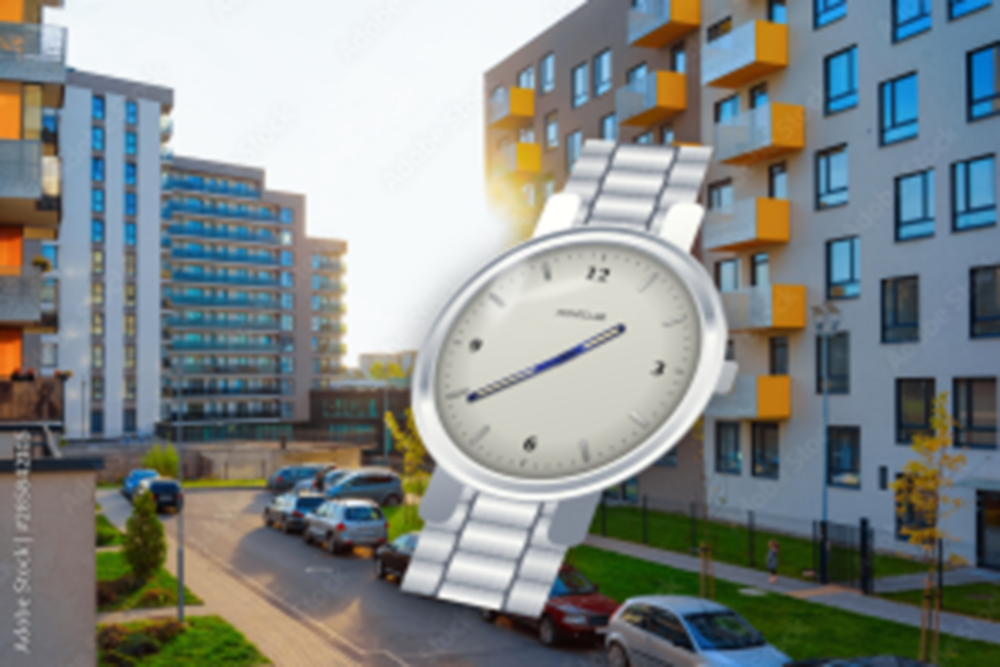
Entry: 1 h 39 min
